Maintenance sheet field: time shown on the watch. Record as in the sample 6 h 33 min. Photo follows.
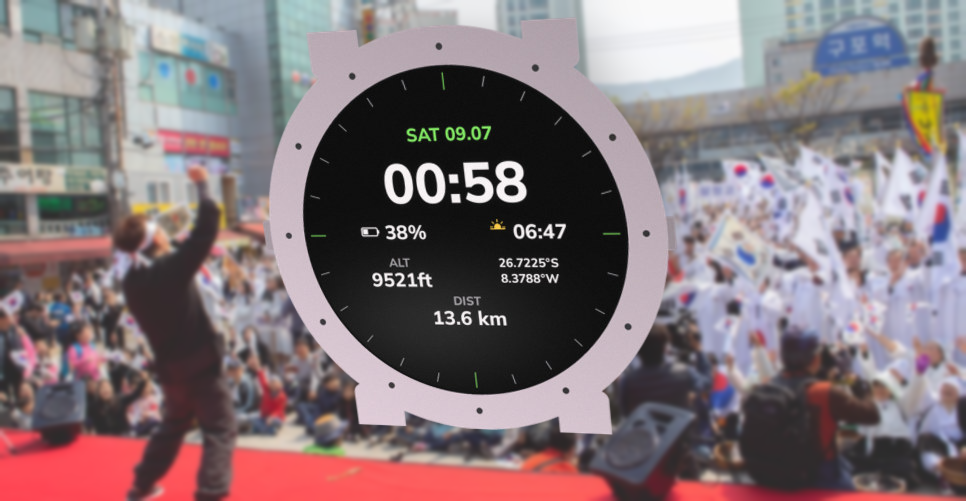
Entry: 0 h 58 min
